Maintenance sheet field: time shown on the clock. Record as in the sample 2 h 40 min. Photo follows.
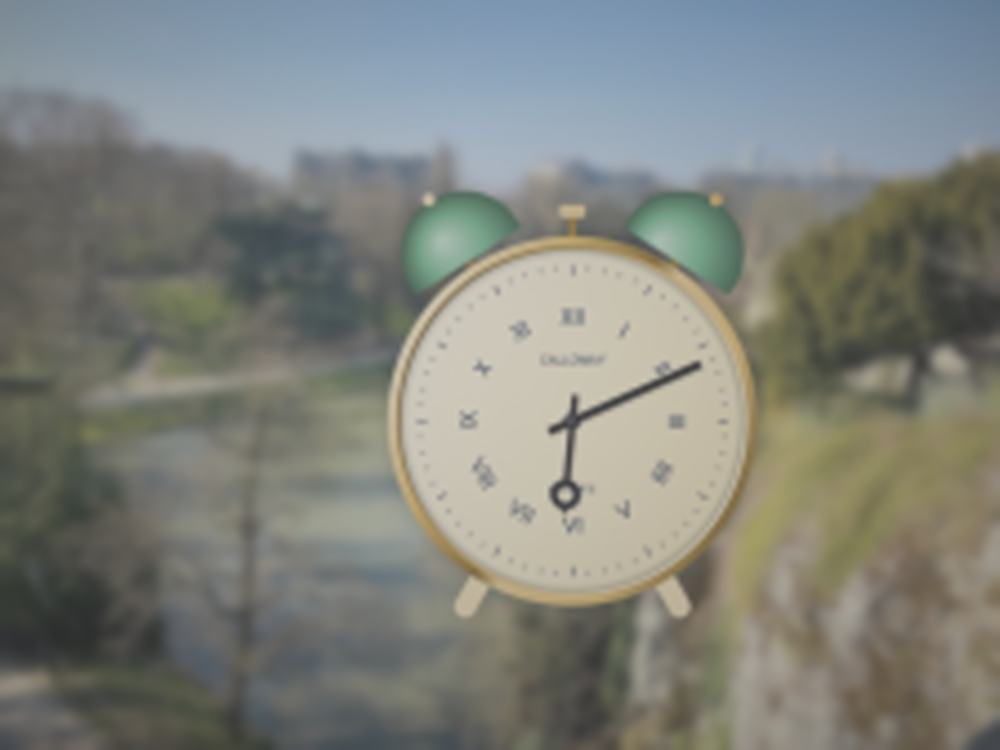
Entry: 6 h 11 min
